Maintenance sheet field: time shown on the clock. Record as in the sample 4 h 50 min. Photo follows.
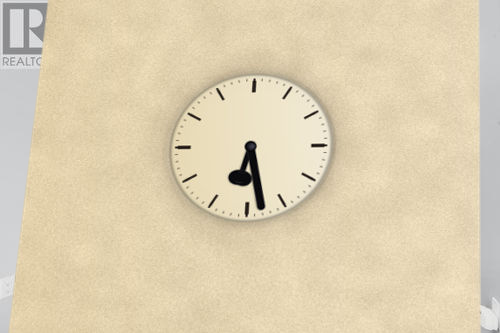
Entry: 6 h 28 min
